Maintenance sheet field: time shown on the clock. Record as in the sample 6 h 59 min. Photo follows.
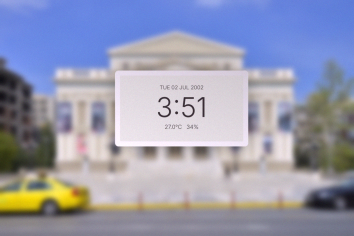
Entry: 3 h 51 min
